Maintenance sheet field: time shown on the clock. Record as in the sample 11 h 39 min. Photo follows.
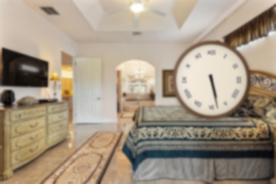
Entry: 5 h 28 min
